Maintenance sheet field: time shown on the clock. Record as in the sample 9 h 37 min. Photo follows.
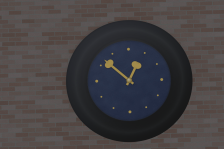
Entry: 12 h 52 min
